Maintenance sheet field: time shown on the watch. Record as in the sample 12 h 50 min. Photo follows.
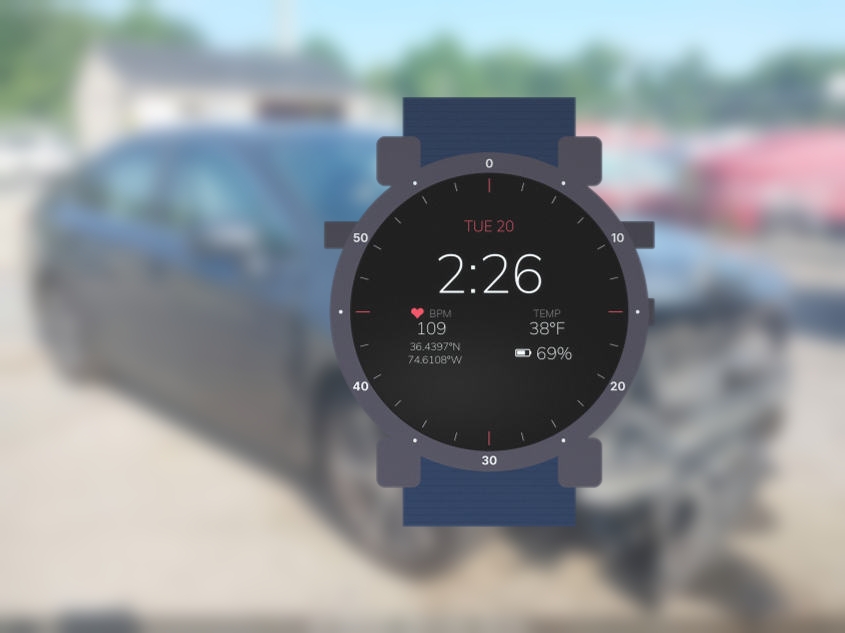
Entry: 2 h 26 min
